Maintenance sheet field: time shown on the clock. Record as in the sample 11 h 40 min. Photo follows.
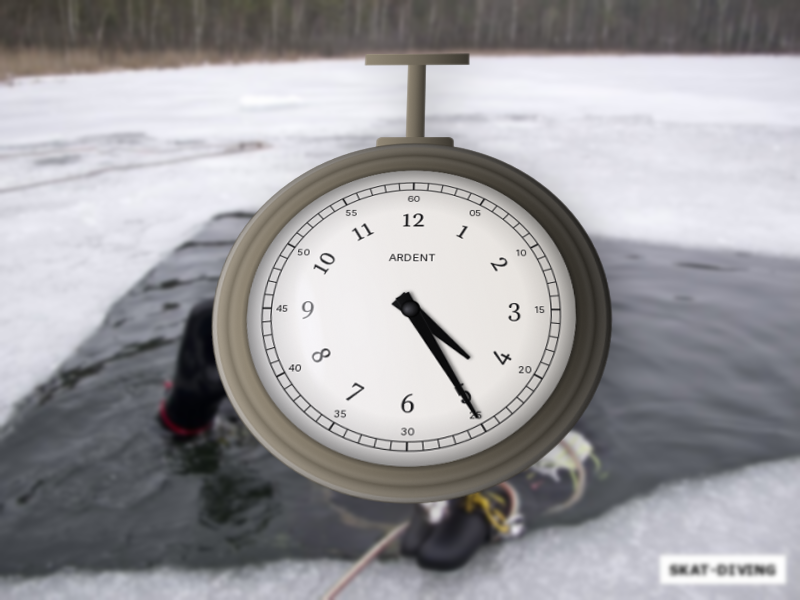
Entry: 4 h 25 min
